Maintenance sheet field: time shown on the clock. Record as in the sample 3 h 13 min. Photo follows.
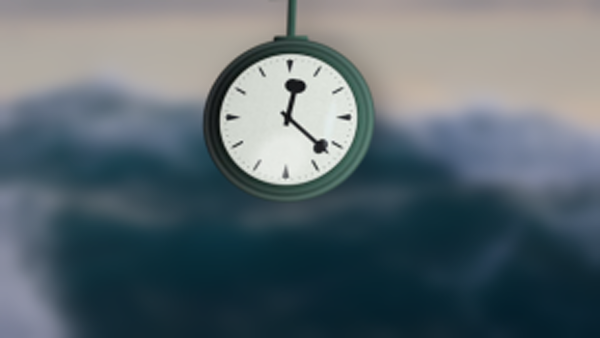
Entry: 12 h 22 min
